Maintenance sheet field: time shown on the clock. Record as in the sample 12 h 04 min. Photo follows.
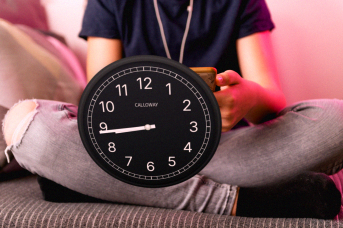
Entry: 8 h 44 min
